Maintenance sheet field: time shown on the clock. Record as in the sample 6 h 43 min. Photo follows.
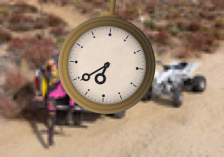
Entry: 6 h 39 min
